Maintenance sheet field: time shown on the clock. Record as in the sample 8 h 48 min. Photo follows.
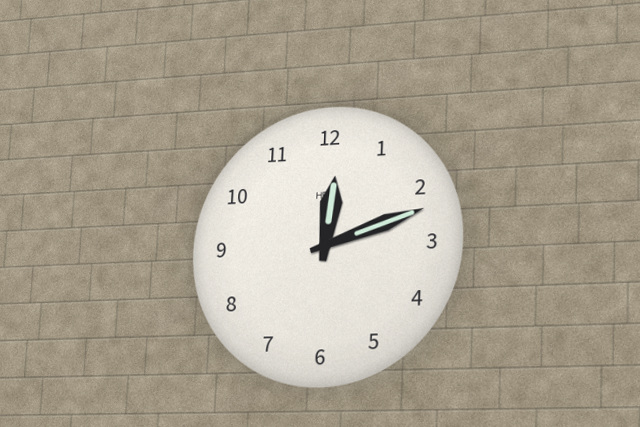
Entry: 12 h 12 min
